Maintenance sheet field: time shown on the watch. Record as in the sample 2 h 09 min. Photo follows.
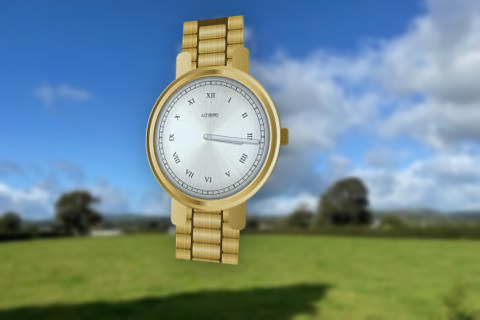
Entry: 3 h 16 min
